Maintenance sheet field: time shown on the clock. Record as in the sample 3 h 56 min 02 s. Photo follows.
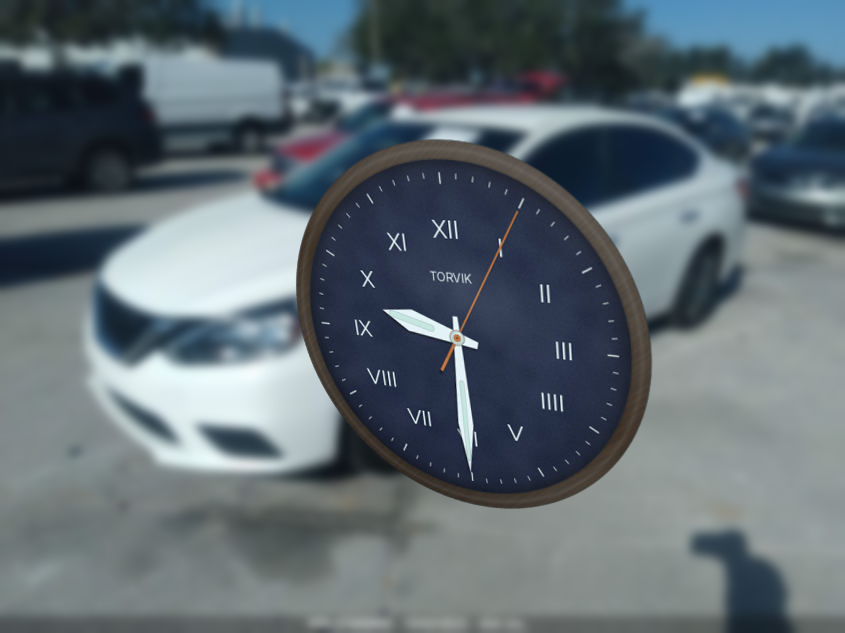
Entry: 9 h 30 min 05 s
